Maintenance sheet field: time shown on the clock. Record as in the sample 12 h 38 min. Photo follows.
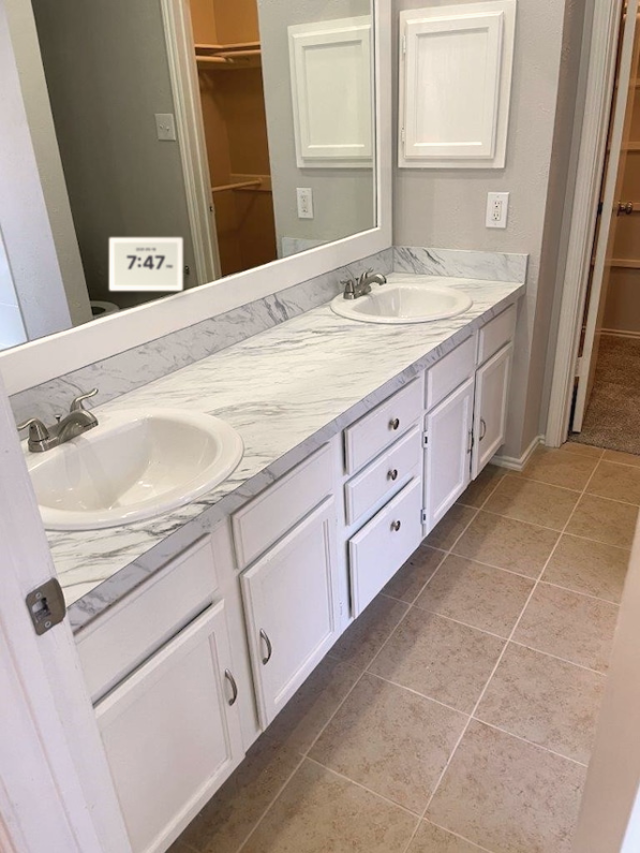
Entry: 7 h 47 min
